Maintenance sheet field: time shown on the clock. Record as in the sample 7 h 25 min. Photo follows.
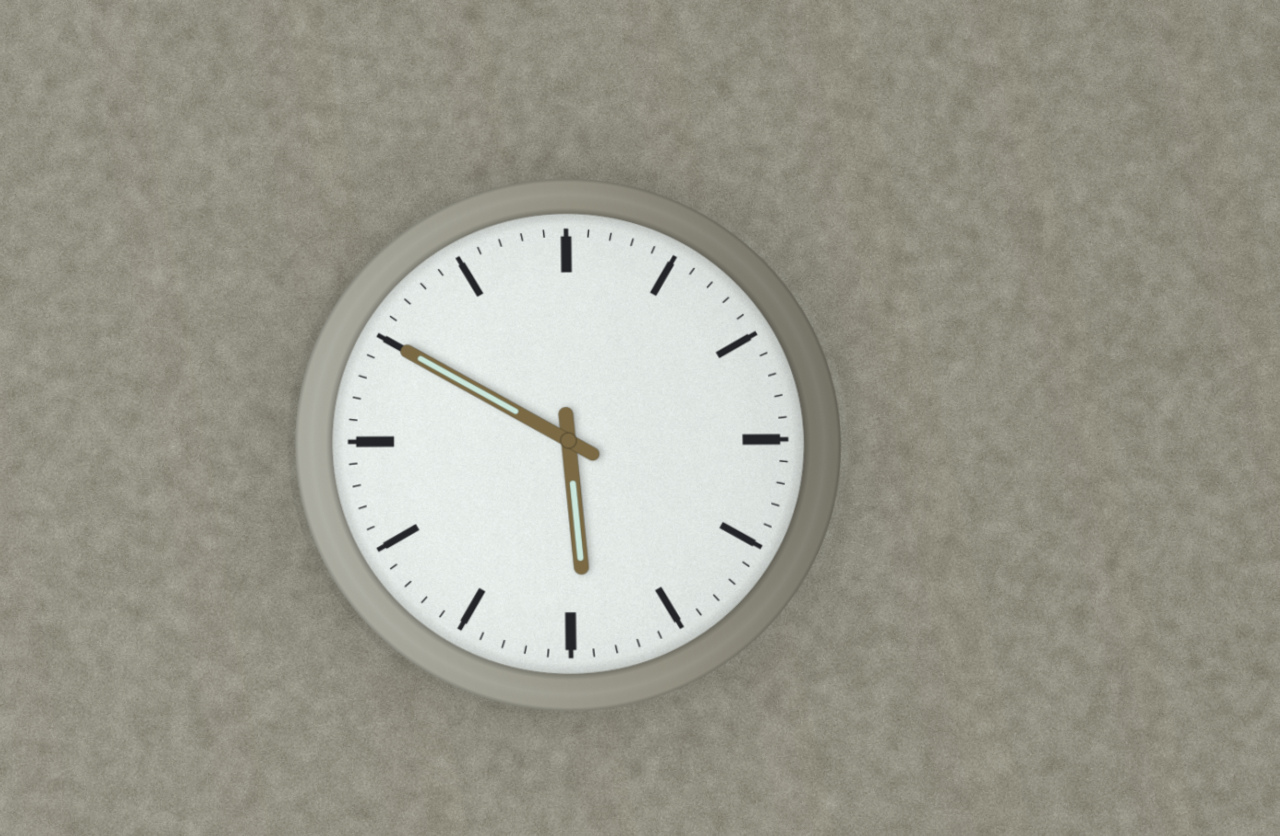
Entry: 5 h 50 min
